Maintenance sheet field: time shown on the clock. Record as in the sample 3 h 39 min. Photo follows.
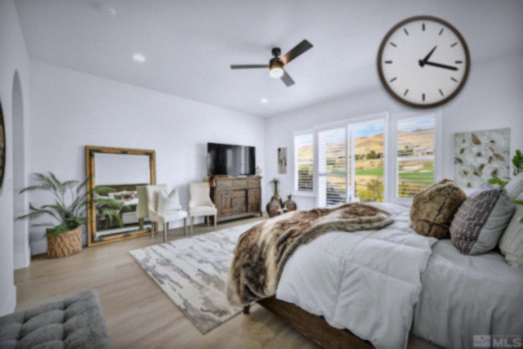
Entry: 1 h 17 min
